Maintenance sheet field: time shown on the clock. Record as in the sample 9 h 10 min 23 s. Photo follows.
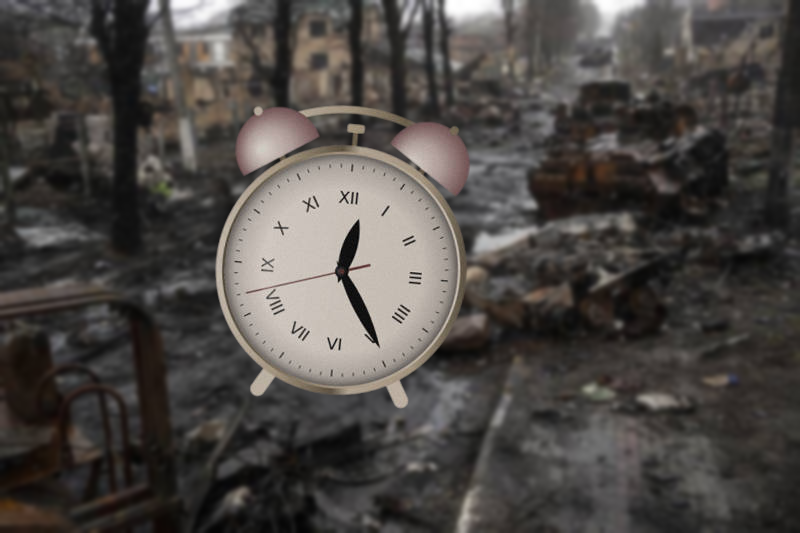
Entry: 12 h 24 min 42 s
